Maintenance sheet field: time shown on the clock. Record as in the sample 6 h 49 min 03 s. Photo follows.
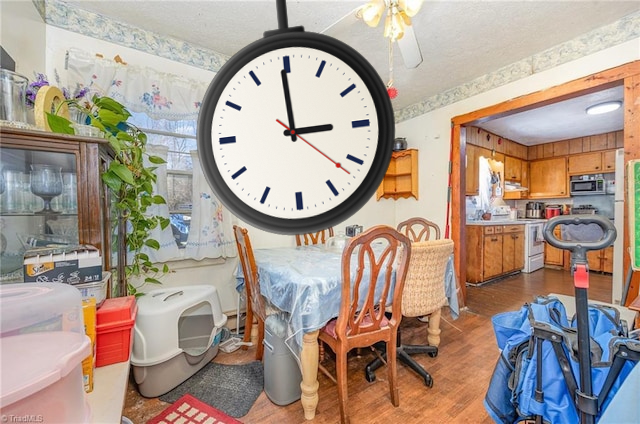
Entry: 2 h 59 min 22 s
